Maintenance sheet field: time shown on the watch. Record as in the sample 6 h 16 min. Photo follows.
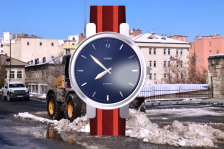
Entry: 7 h 52 min
